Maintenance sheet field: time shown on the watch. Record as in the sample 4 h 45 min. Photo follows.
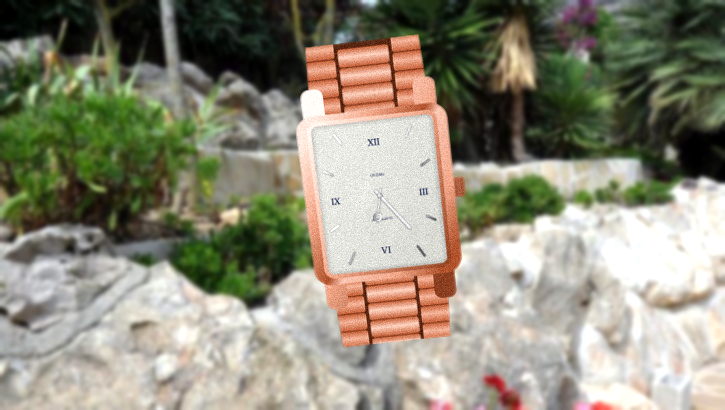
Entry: 6 h 24 min
